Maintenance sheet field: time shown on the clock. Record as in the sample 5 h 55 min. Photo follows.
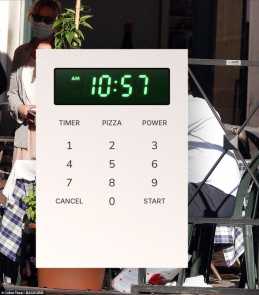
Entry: 10 h 57 min
